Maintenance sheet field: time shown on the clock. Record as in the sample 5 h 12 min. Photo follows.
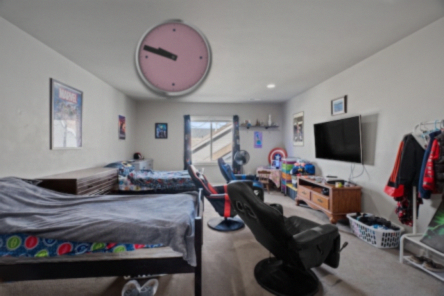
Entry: 9 h 48 min
